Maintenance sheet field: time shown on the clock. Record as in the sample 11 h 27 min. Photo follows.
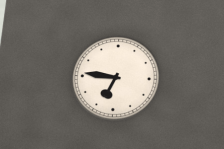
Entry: 6 h 46 min
